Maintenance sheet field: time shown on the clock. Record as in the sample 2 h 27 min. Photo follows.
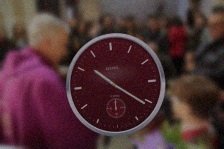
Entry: 10 h 21 min
